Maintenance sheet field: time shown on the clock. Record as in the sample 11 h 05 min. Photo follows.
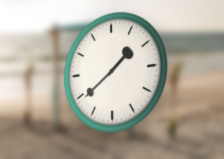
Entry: 1 h 39 min
